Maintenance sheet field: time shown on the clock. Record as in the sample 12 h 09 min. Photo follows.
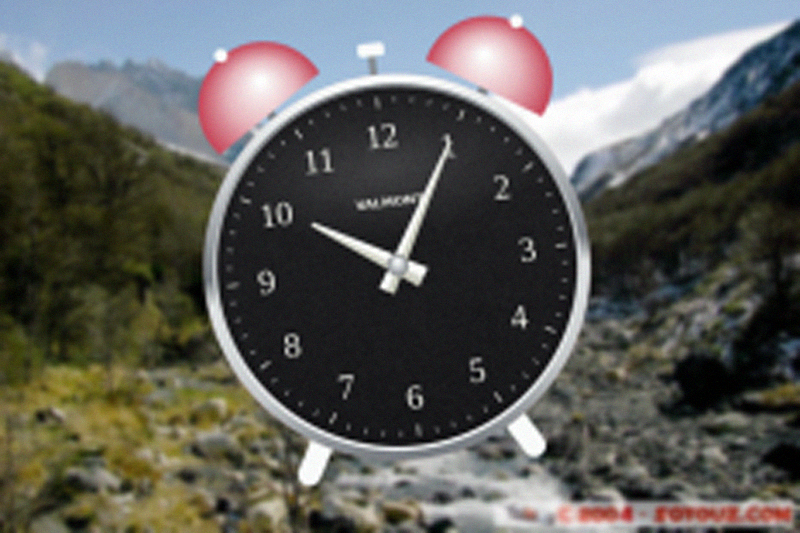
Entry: 10 h 05 min
